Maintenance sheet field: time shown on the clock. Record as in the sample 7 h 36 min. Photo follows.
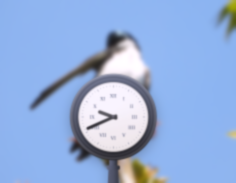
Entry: 9 h 41 min
